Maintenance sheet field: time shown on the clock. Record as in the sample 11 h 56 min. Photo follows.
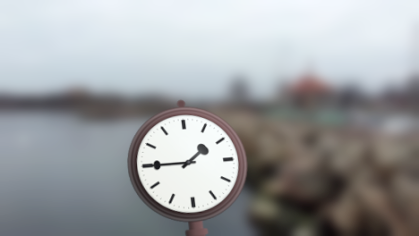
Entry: 1 h 45 min
